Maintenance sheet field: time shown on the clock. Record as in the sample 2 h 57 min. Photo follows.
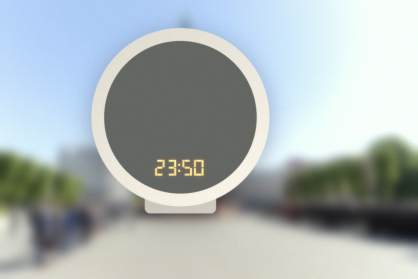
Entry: 23 h 50 min
